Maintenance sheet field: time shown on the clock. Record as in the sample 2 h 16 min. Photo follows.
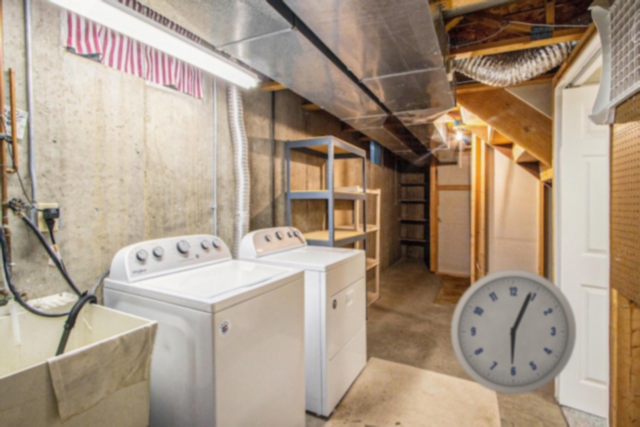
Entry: 6 h 04 min
